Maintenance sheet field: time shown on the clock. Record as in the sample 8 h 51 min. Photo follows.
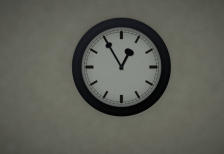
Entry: 12 h 55 min
